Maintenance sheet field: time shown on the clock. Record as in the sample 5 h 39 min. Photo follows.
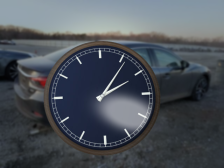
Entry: 2 h 06 min
